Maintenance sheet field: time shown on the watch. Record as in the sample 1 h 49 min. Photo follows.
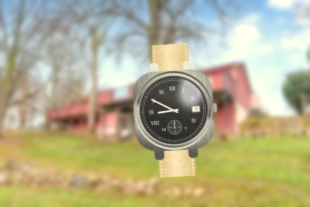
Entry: 8 h 50 min
